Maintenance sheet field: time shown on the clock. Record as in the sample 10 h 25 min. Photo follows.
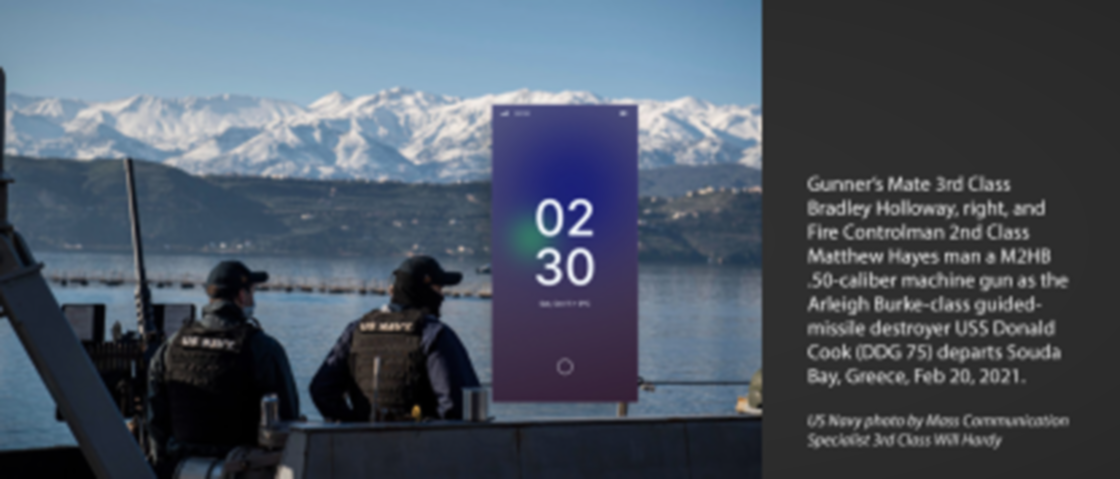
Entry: 2 h 30 min
